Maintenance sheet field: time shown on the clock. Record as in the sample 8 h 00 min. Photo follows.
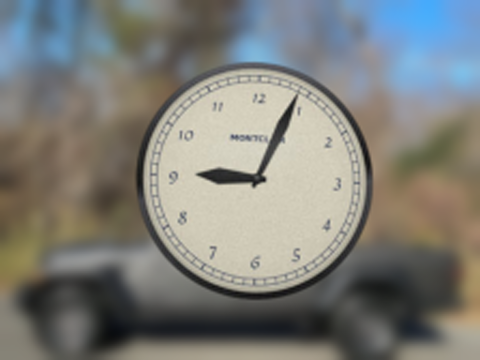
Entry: 9 h 04 min
